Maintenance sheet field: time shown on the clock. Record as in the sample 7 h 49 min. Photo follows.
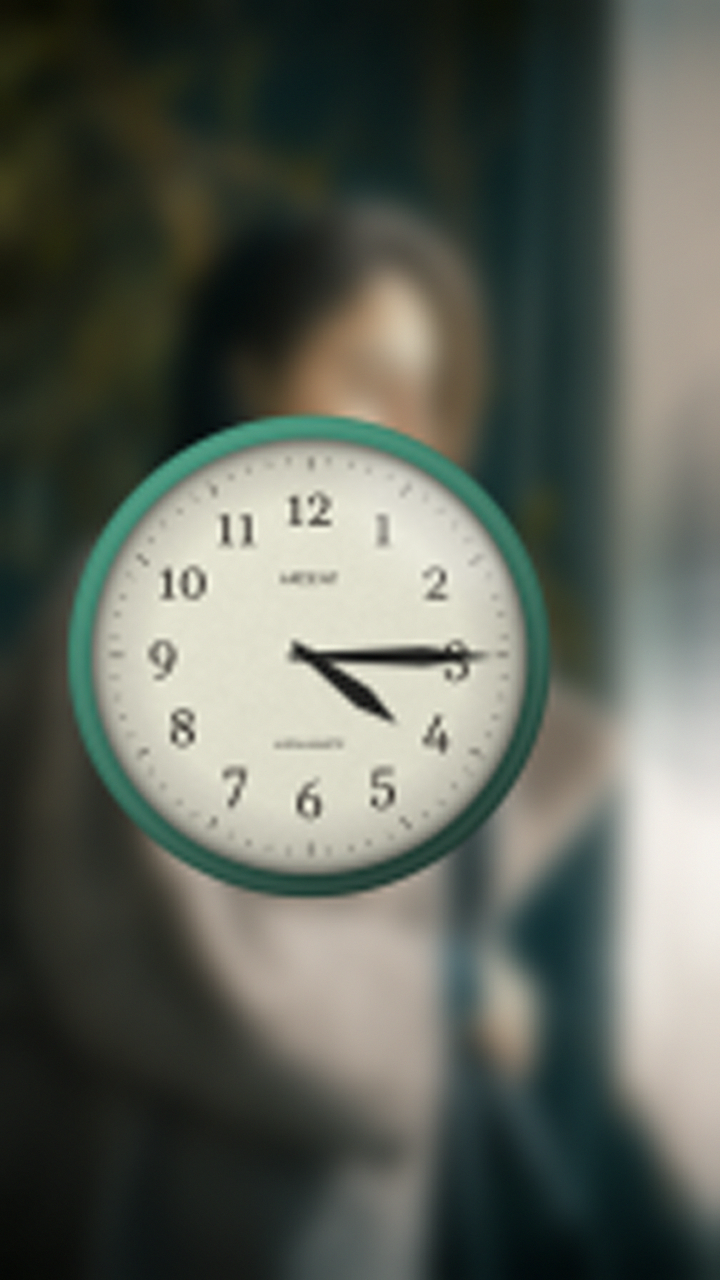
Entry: 4 h 15 min
